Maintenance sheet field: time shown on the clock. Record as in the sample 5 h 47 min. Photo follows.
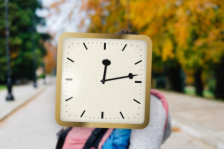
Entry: 12 h 13 min
